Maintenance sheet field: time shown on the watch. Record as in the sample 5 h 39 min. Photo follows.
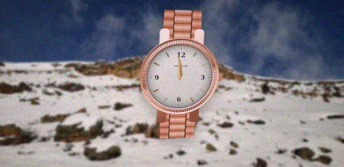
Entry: 11 h 59 min
